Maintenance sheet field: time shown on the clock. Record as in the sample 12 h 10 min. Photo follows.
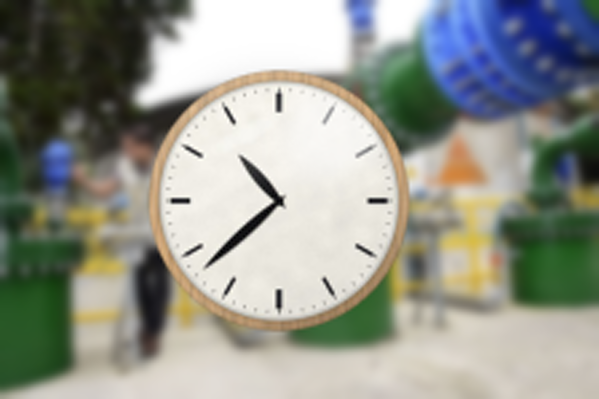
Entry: 10 h 38 min
